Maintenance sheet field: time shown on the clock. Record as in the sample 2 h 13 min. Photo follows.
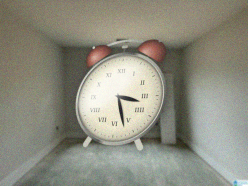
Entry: 3 h 27 min
